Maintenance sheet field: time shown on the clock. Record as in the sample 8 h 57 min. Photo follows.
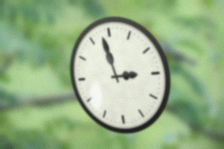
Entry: 2 h 58 min
